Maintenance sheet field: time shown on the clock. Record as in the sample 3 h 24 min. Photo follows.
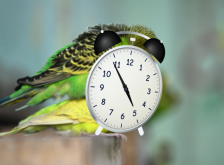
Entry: 4 h 54 min
